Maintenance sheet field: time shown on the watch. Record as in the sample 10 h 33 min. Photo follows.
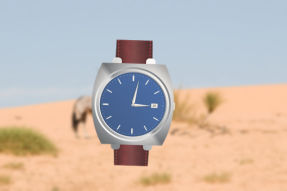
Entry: 3 h 02 min
